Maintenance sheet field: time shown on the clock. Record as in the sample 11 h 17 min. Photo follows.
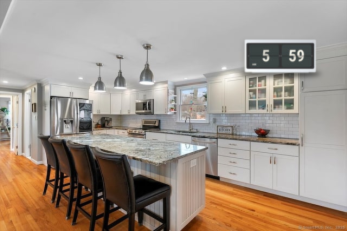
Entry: 5 h 59 min
